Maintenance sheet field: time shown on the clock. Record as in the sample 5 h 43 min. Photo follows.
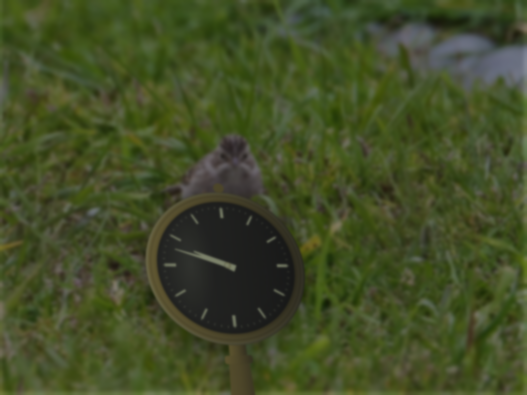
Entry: 9 h 48 min
